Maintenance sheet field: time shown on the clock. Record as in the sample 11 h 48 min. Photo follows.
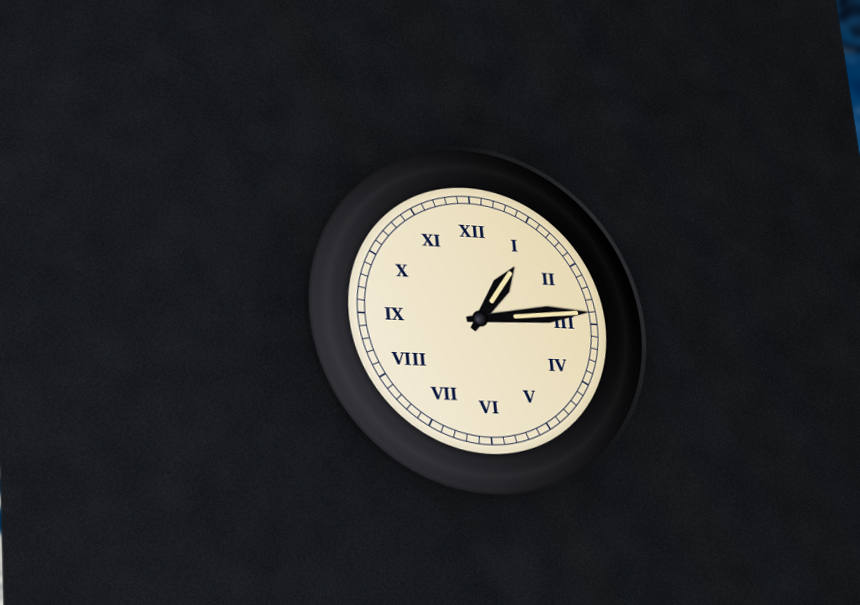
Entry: 1 h 14 min
